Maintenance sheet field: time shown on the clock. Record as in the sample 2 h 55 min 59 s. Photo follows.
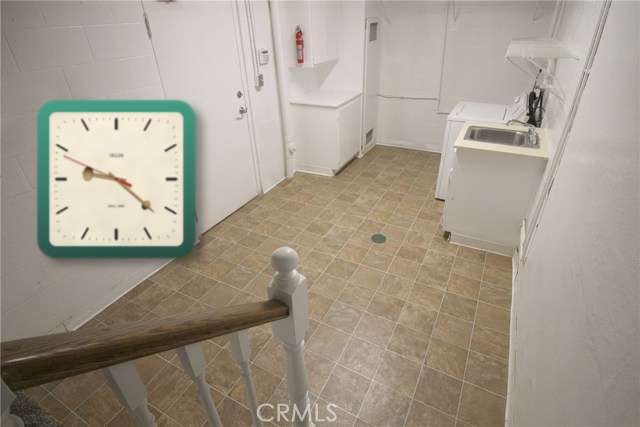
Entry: 9 h 21 min 49 s
